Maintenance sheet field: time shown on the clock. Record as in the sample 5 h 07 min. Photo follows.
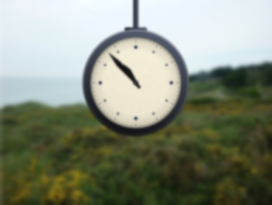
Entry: 10 h 53 min
